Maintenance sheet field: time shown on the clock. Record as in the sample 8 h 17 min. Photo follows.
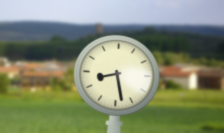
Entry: 8 h 28 min
